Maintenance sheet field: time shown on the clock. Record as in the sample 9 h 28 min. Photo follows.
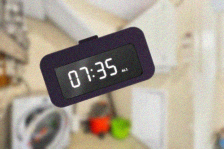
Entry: 7 h 35 min
